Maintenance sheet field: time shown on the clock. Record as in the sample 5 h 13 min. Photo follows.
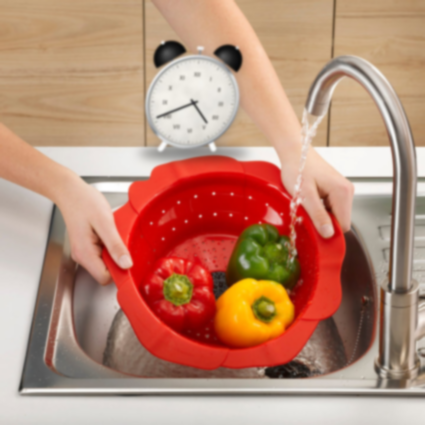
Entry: 4 h 41 min
